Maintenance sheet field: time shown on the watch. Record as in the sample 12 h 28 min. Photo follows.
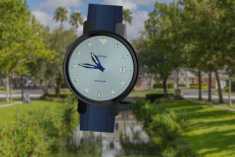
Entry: 10 h 46 min
